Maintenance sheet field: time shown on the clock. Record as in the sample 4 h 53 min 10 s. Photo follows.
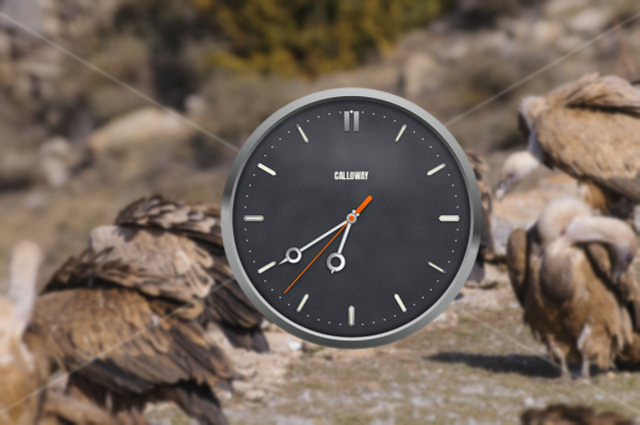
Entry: 6 h 39 min 37 s
